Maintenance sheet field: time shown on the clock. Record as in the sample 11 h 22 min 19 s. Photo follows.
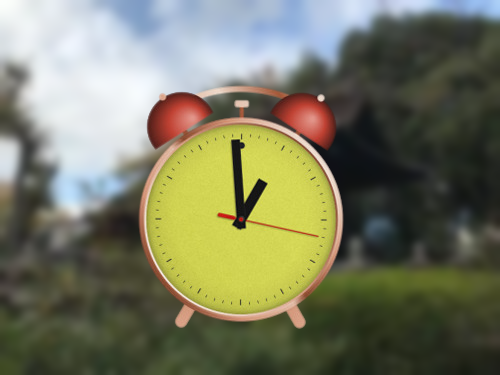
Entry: 12 h 59 min 17 s
